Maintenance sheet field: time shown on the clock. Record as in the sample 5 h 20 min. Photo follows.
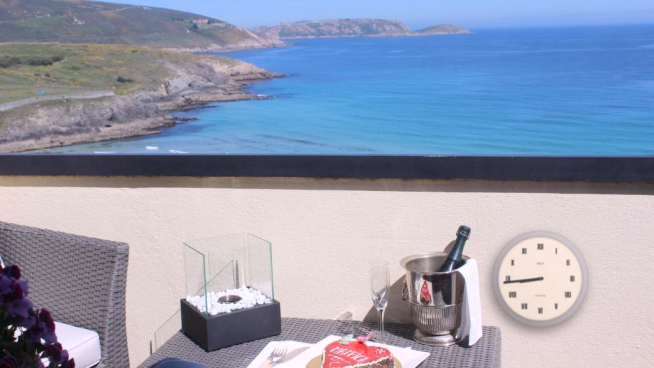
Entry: 8 h 44 min
